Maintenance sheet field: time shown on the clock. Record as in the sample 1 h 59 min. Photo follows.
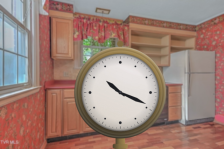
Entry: 10 h 19 min
